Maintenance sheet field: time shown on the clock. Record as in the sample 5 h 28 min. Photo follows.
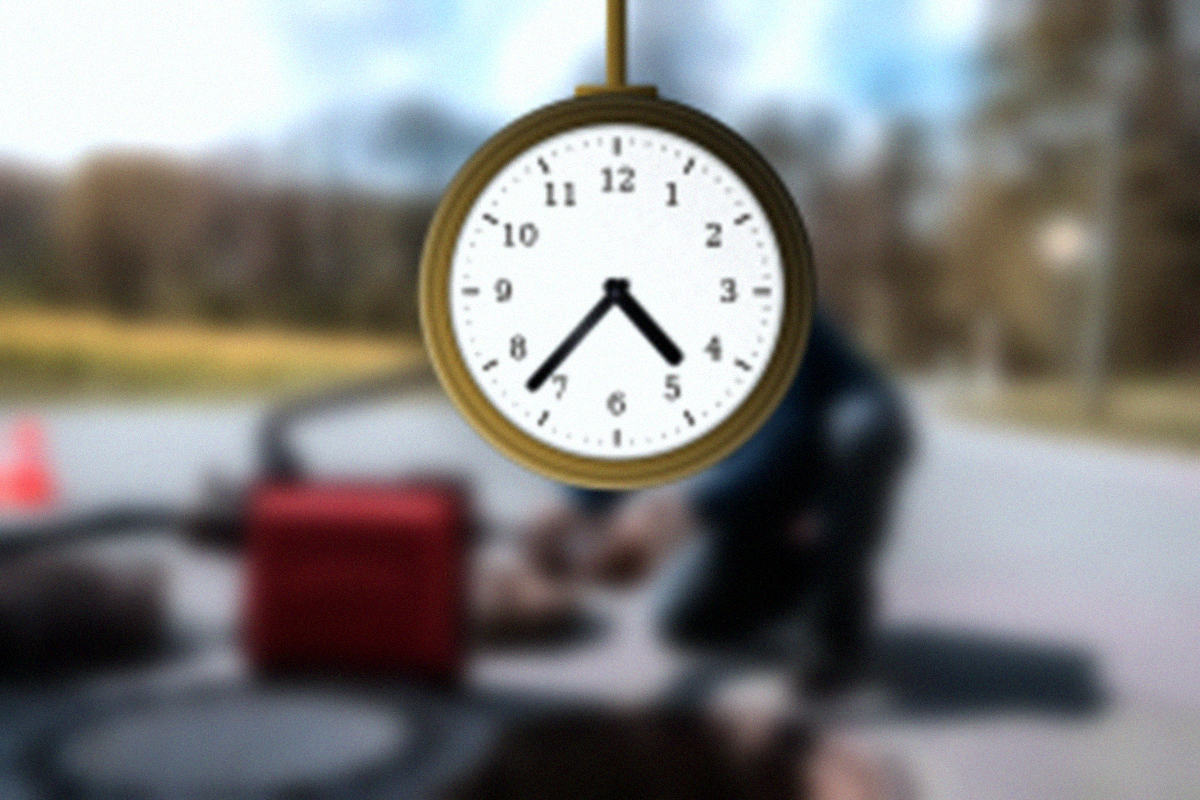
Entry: 4 h 37 min
